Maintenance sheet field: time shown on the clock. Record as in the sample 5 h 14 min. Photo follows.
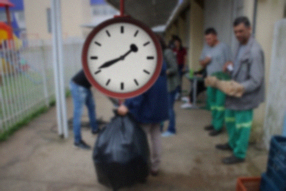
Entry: 1 h 41 min
